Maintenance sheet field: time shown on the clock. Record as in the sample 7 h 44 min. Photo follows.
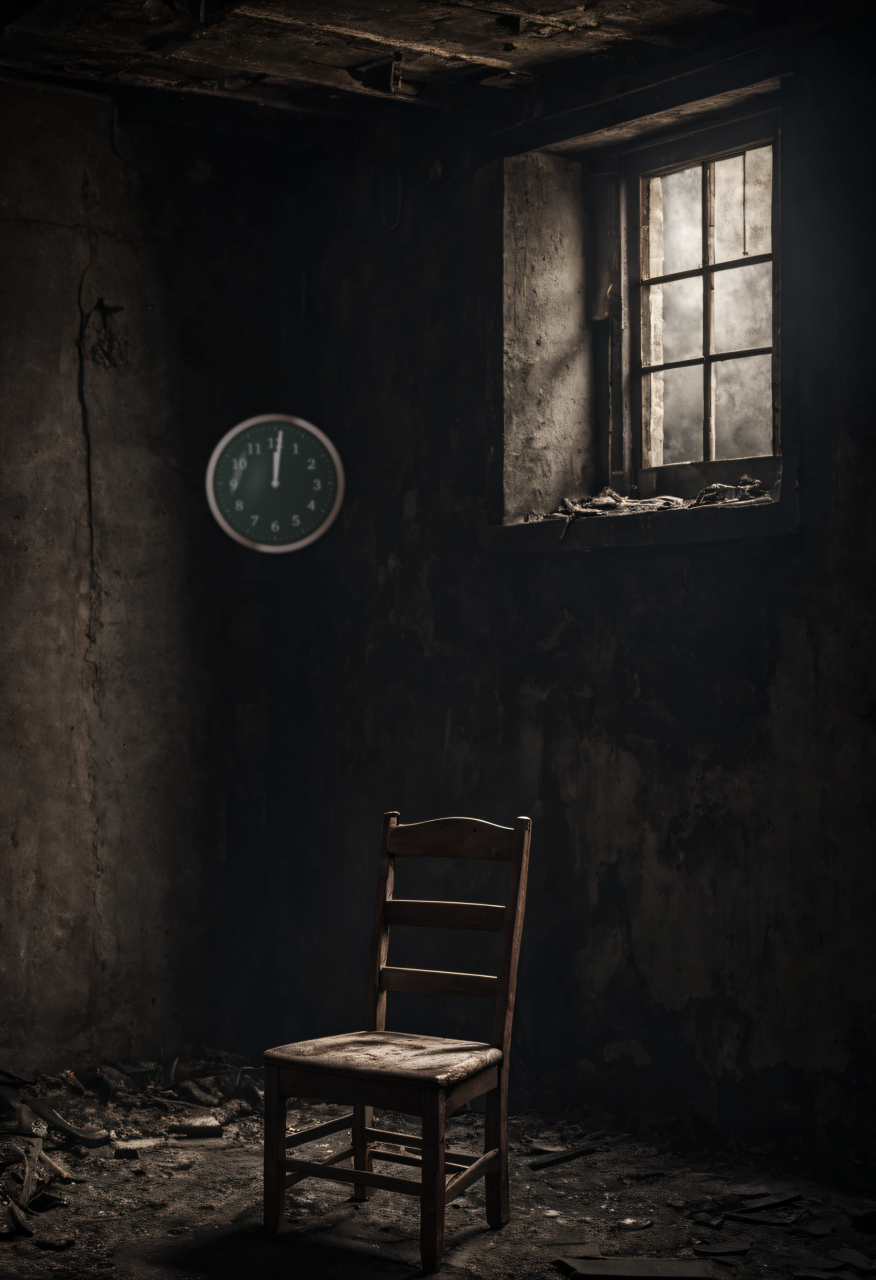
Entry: 12 h 01 min
